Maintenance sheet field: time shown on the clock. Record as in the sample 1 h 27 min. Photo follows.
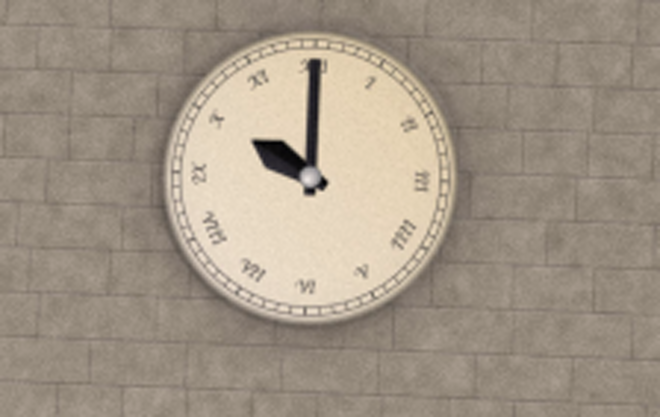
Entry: 10 h 00 min
